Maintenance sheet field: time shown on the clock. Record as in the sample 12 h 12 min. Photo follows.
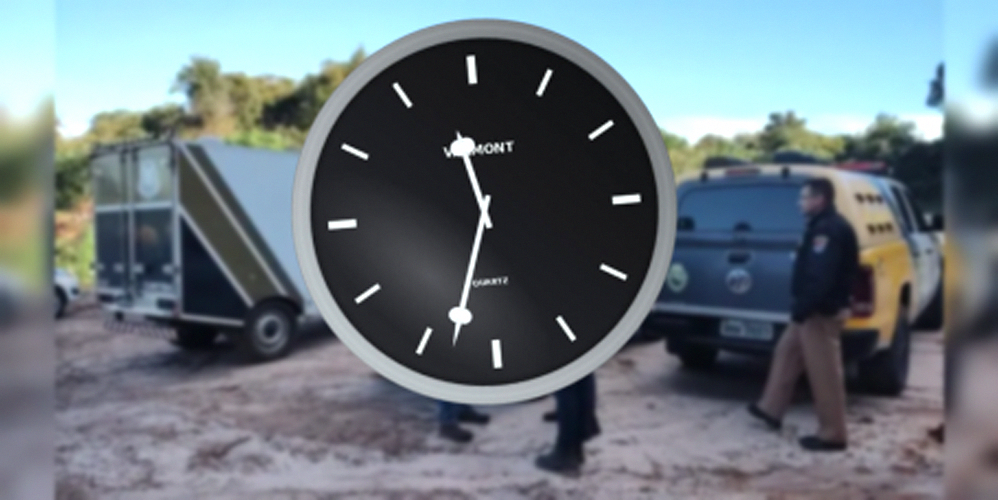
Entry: 11 h 33 min
